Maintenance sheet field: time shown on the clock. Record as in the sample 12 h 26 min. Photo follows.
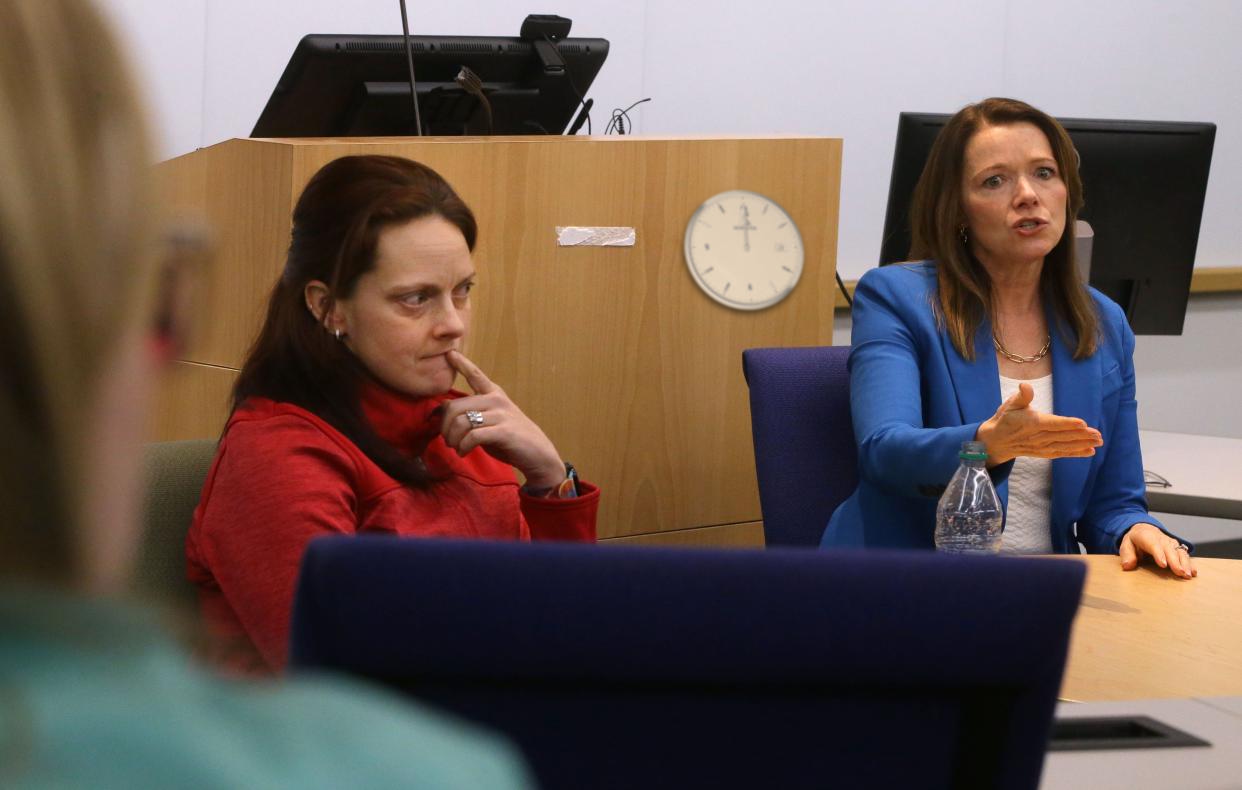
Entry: 12 h 00 min
